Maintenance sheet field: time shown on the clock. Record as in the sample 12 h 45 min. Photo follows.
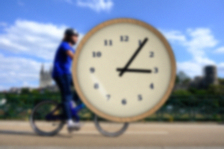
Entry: 3 h 06 min
